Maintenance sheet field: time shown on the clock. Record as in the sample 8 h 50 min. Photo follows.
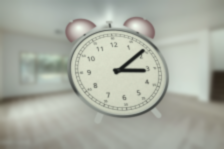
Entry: 3 h 09 min
